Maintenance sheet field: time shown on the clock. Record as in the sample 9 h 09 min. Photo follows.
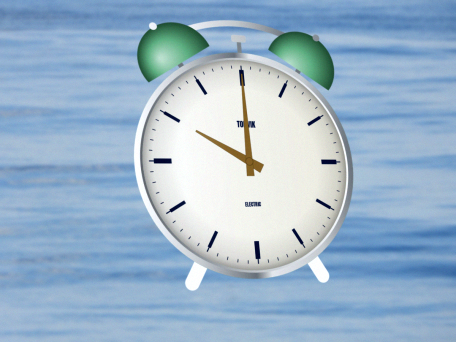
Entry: 10 h 00 min
